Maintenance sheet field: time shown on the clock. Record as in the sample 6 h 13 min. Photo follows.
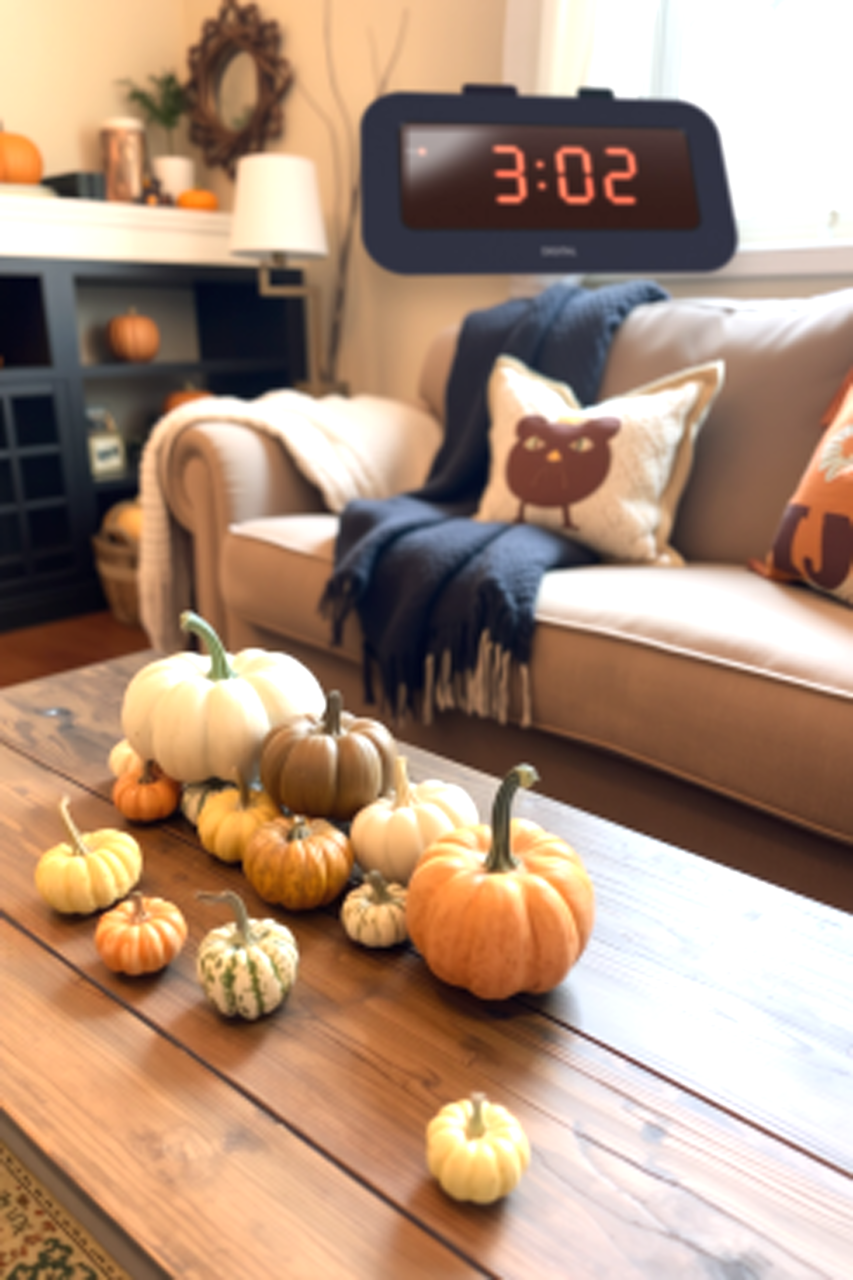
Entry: 3 h 02 min
